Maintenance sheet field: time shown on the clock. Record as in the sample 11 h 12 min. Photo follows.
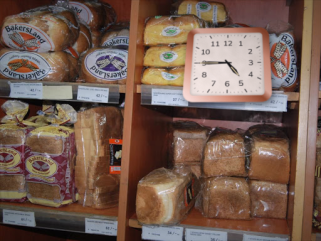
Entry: 4 h 45 min
